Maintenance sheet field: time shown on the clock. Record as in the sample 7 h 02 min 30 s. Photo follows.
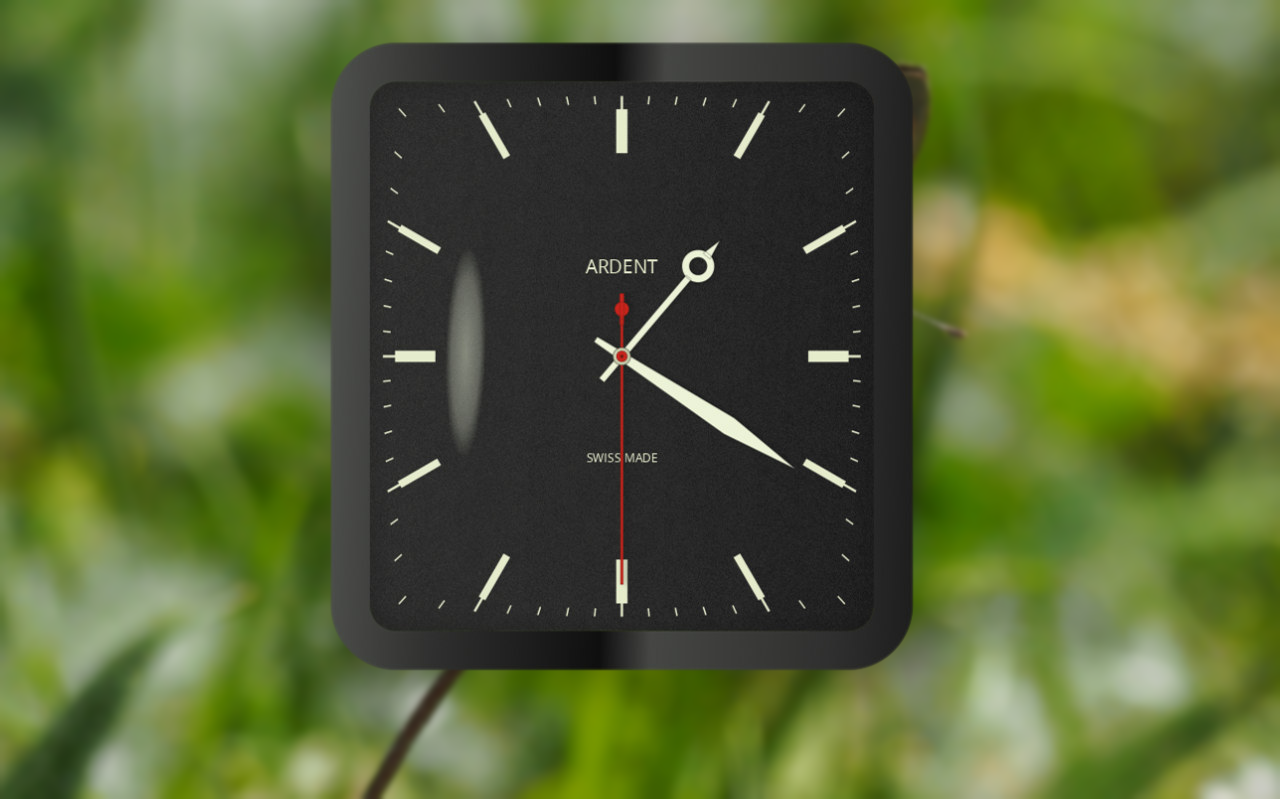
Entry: 1 h 20 min 30 s
